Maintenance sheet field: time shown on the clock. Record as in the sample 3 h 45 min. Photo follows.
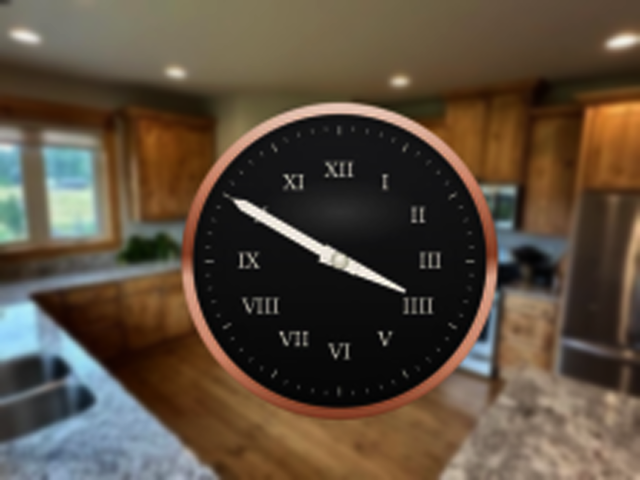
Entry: 3 h 50 min
